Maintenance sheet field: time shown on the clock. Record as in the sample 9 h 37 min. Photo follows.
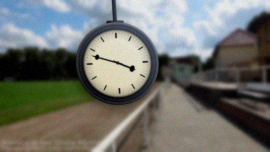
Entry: 3 h 48 min
